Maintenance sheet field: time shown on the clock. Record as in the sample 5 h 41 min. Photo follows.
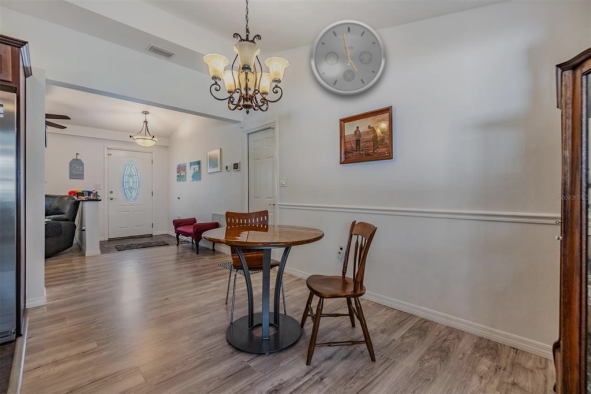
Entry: 4 h 58 min
